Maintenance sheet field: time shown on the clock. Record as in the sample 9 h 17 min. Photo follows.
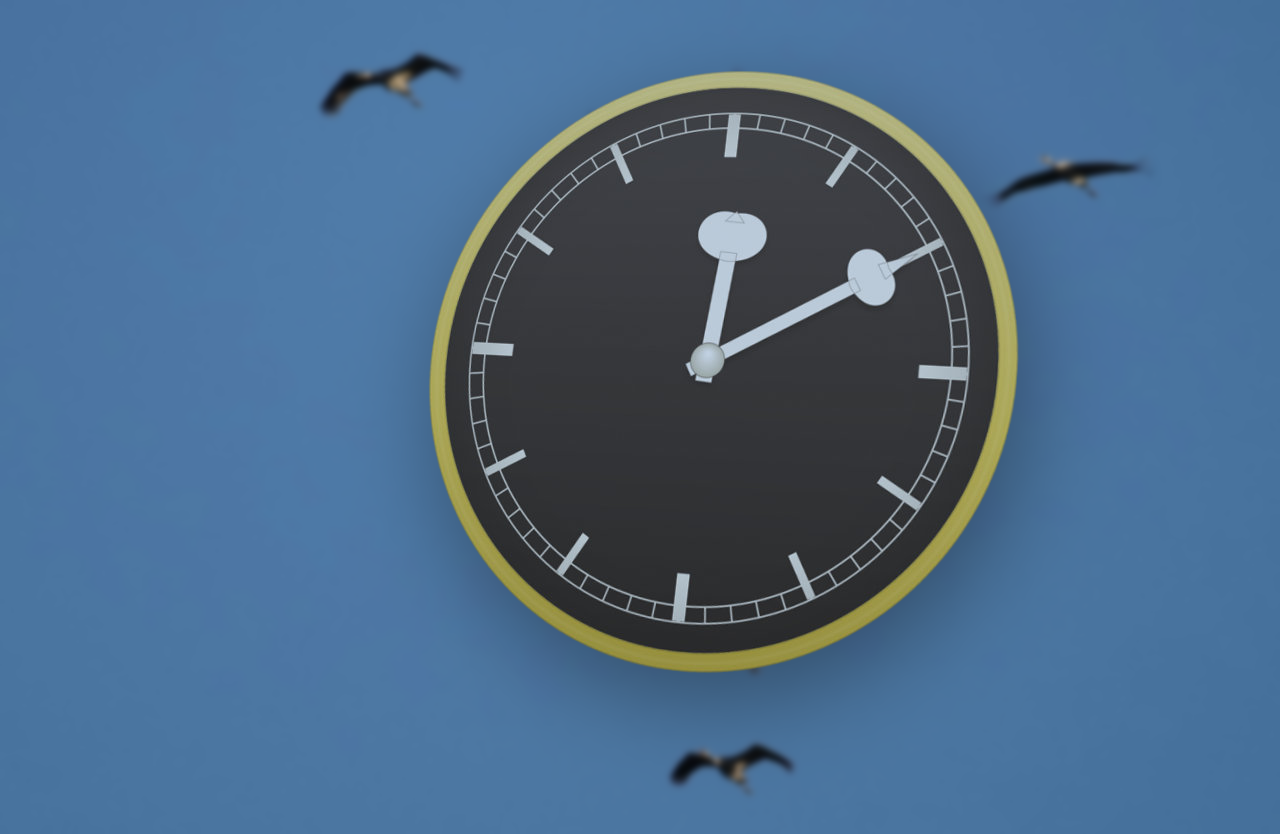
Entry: 12 h 10 min
